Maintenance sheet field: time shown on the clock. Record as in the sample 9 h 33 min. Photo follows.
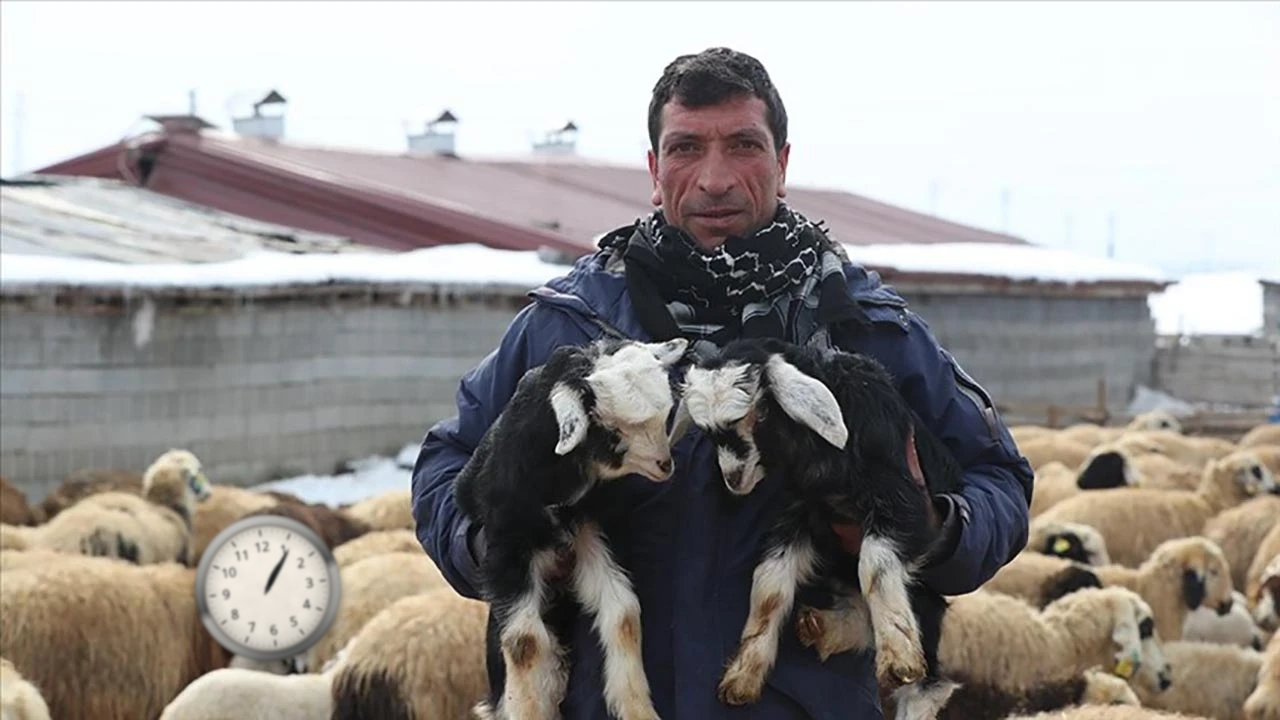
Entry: 1 h 06 min
